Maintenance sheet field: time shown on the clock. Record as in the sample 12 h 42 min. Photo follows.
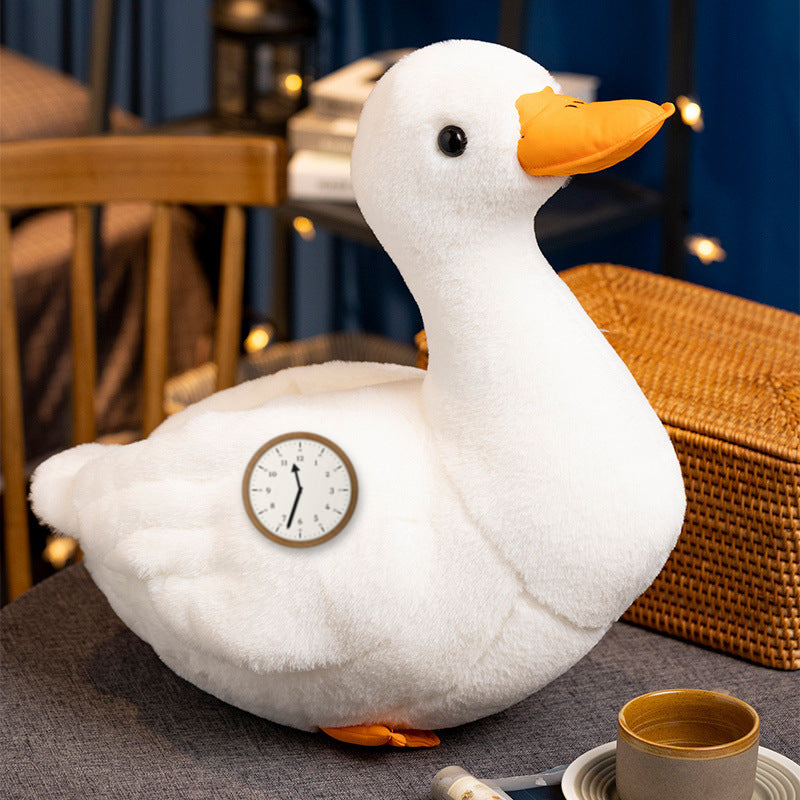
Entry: 11 h 33 min
